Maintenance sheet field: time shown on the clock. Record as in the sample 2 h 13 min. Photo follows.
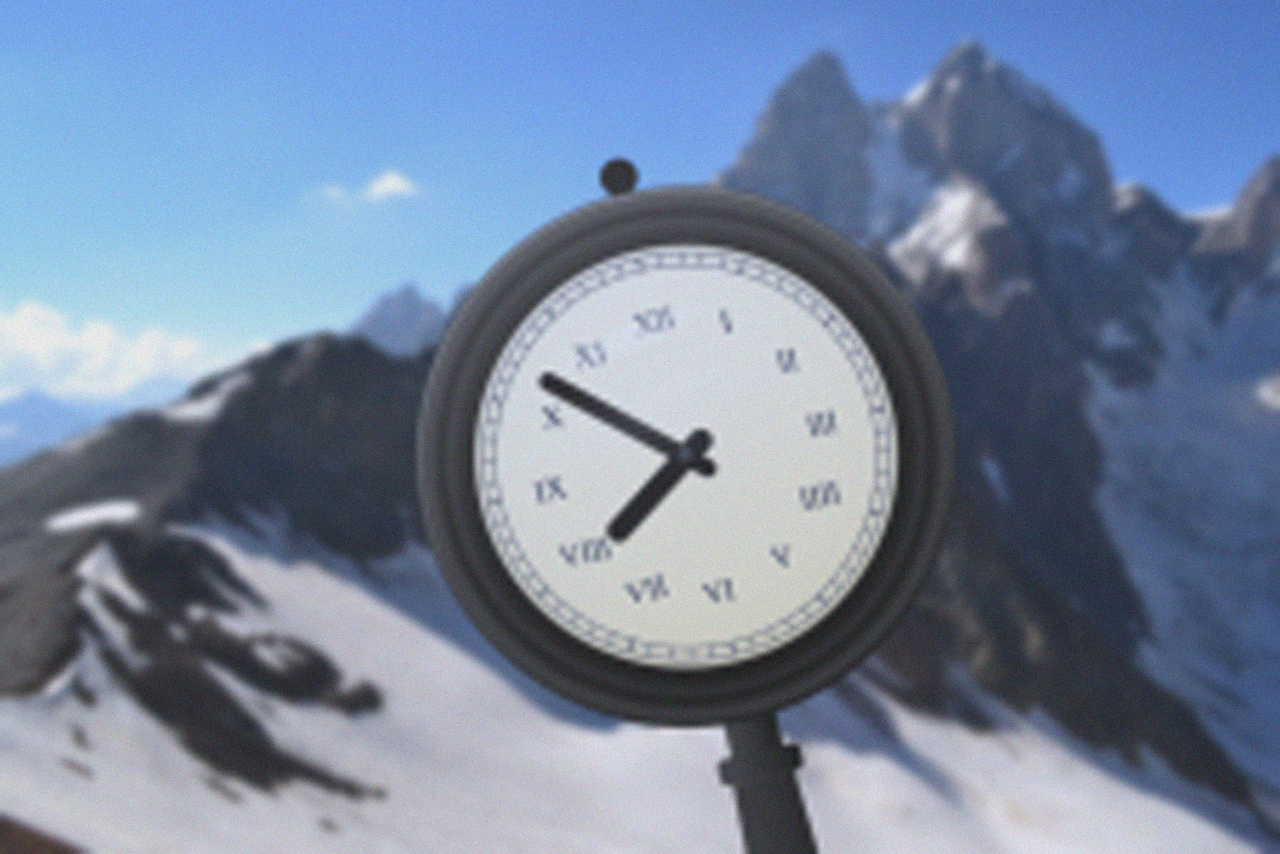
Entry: 7 h 52 min
